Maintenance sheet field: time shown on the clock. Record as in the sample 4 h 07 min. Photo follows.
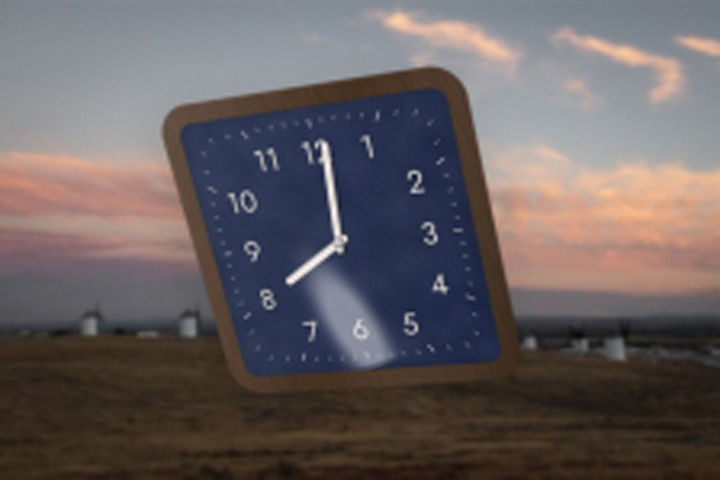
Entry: 8 h 01 min
